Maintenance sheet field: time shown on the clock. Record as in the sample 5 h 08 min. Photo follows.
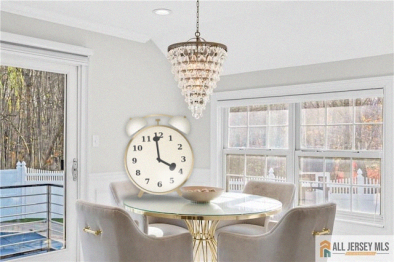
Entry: 3 h 59 min
